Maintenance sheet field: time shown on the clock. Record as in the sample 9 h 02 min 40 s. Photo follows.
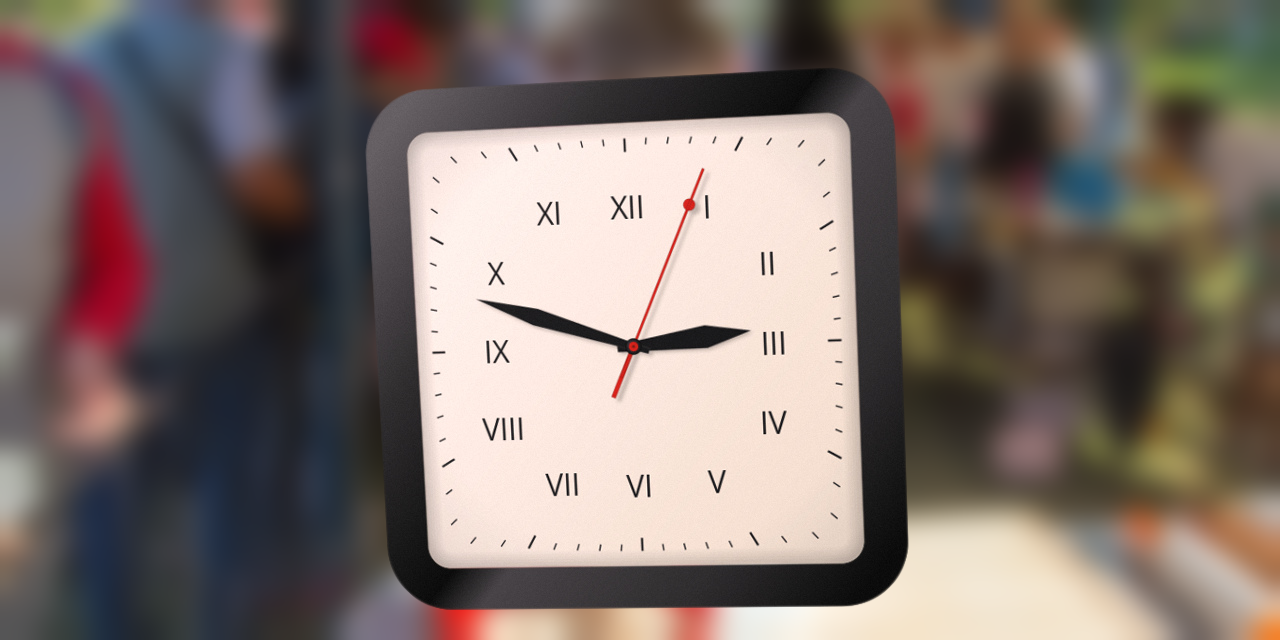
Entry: 2 h 48 min 04 s
